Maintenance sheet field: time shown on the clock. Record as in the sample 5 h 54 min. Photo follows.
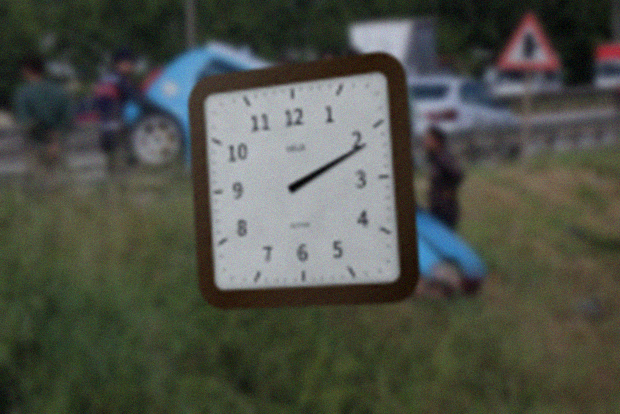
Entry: 2 h 11 min
